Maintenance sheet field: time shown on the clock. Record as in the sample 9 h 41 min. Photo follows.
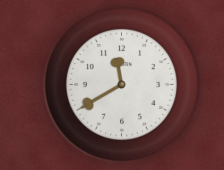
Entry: 11 h 40 min
